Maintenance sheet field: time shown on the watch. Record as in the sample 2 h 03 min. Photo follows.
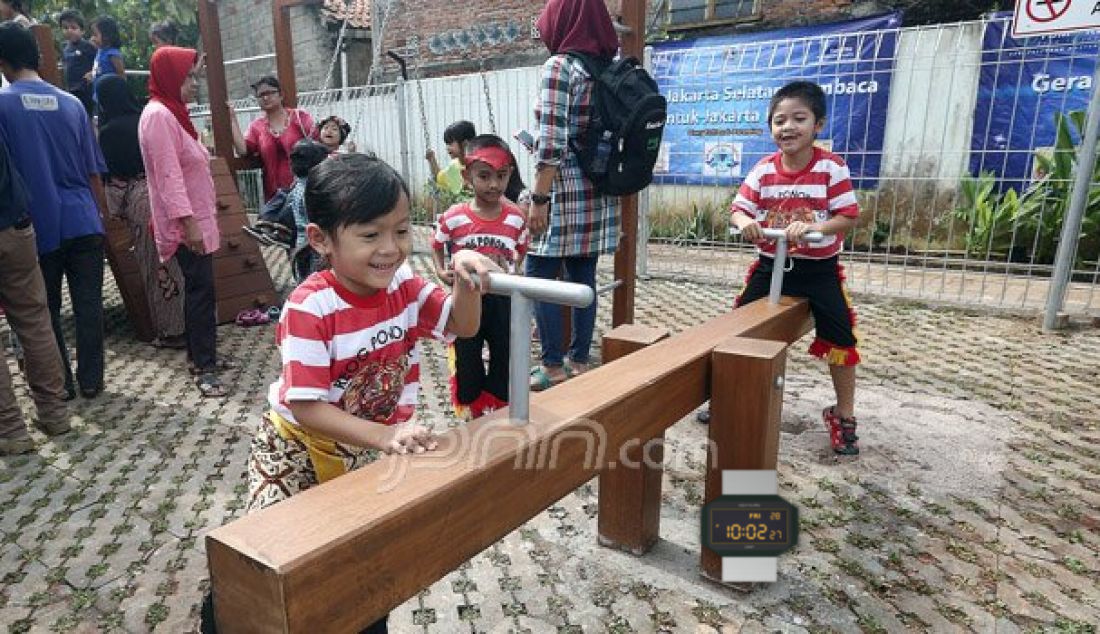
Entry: 10 h 02 min
